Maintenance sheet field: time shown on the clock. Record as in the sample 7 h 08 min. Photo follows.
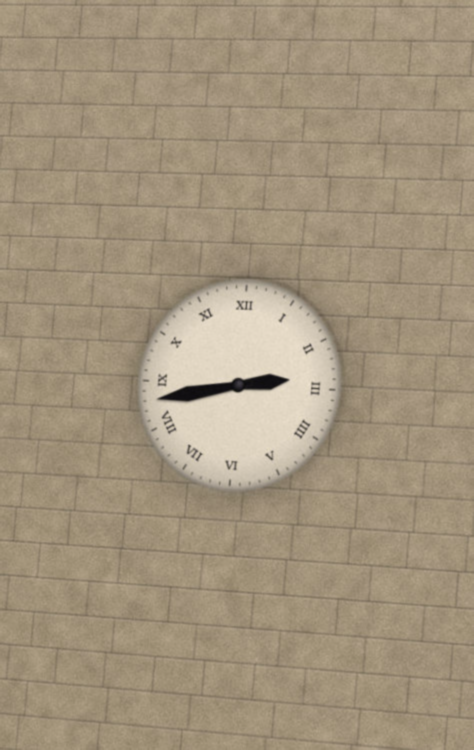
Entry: 2 h 43 min
